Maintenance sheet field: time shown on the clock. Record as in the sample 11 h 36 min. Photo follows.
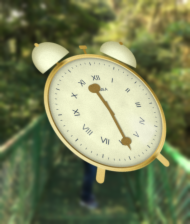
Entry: 11 h 29 min
